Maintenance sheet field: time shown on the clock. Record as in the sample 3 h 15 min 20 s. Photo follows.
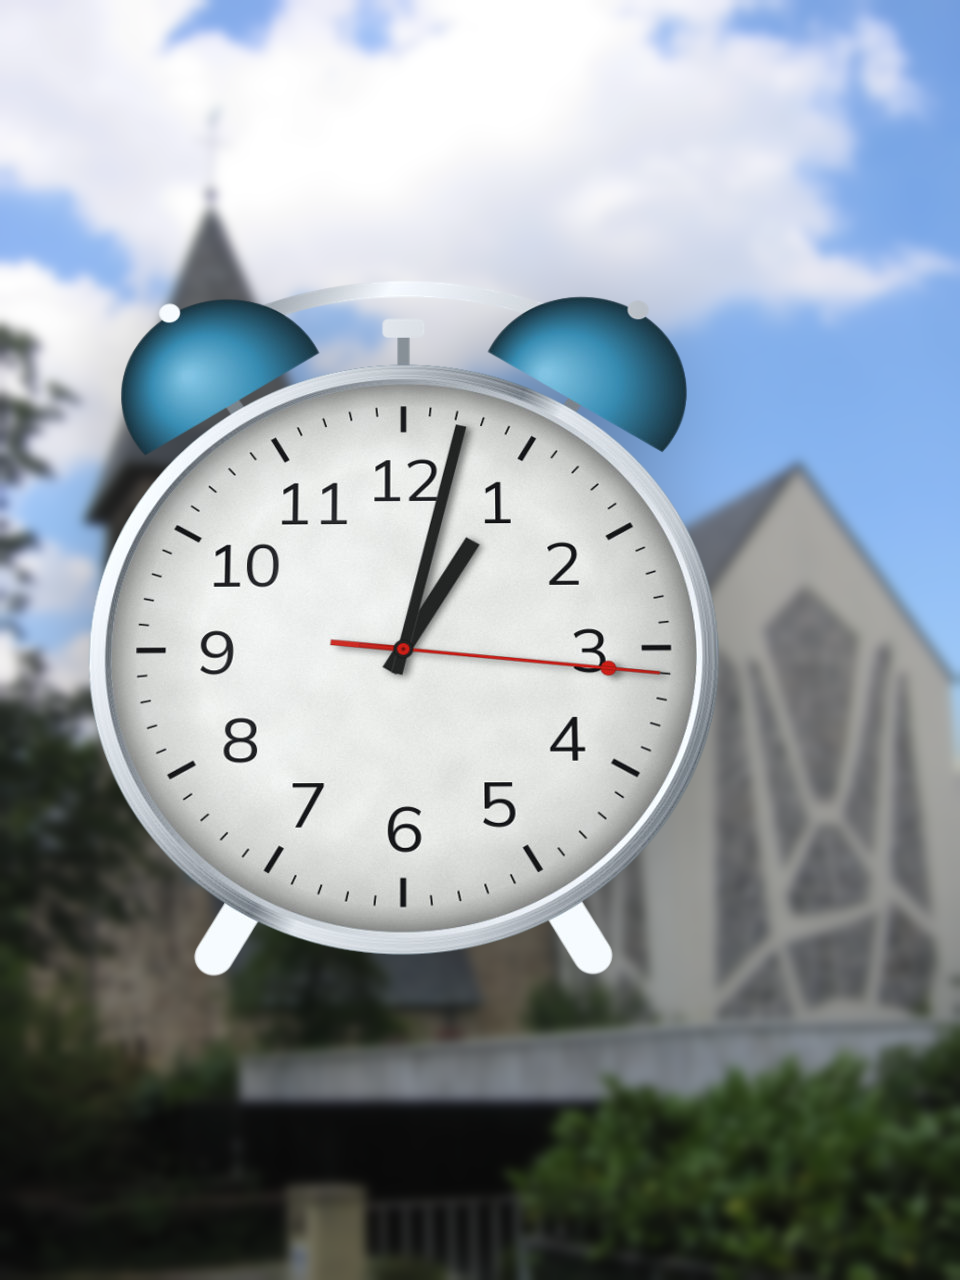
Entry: 1 h 02 min 16 s
